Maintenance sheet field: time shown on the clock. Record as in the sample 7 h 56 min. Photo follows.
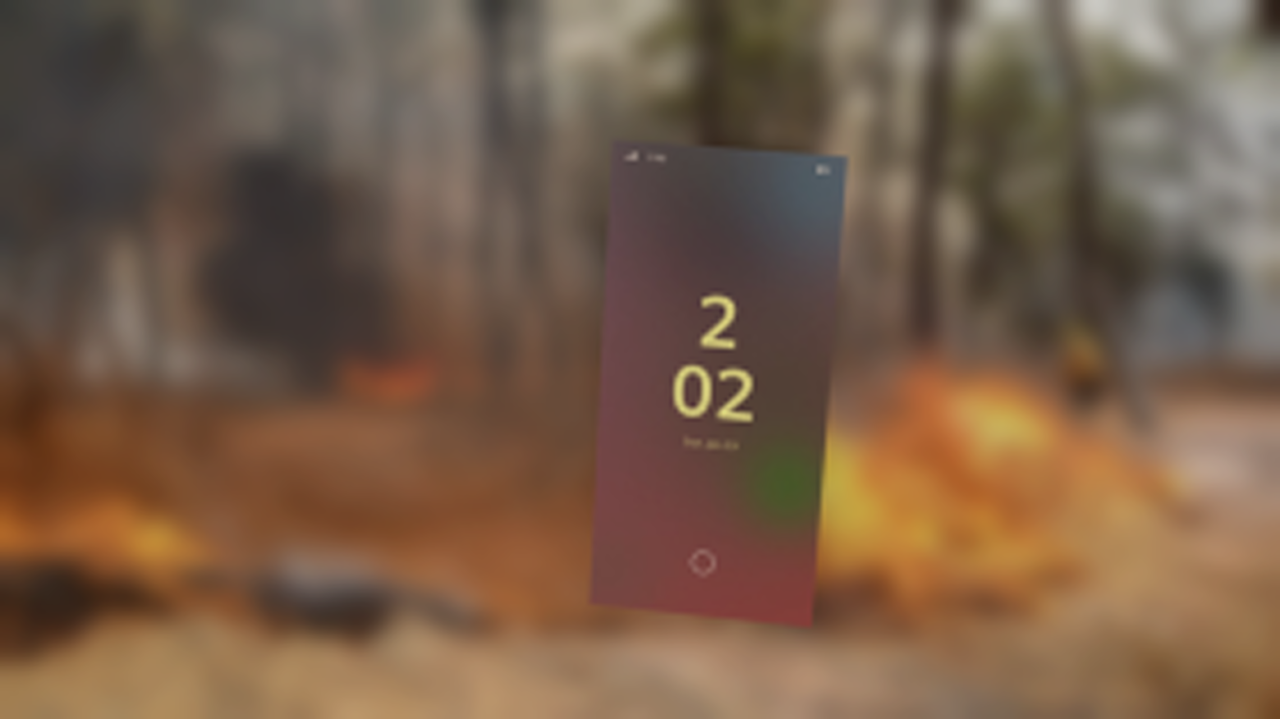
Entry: 2 h 02 min
